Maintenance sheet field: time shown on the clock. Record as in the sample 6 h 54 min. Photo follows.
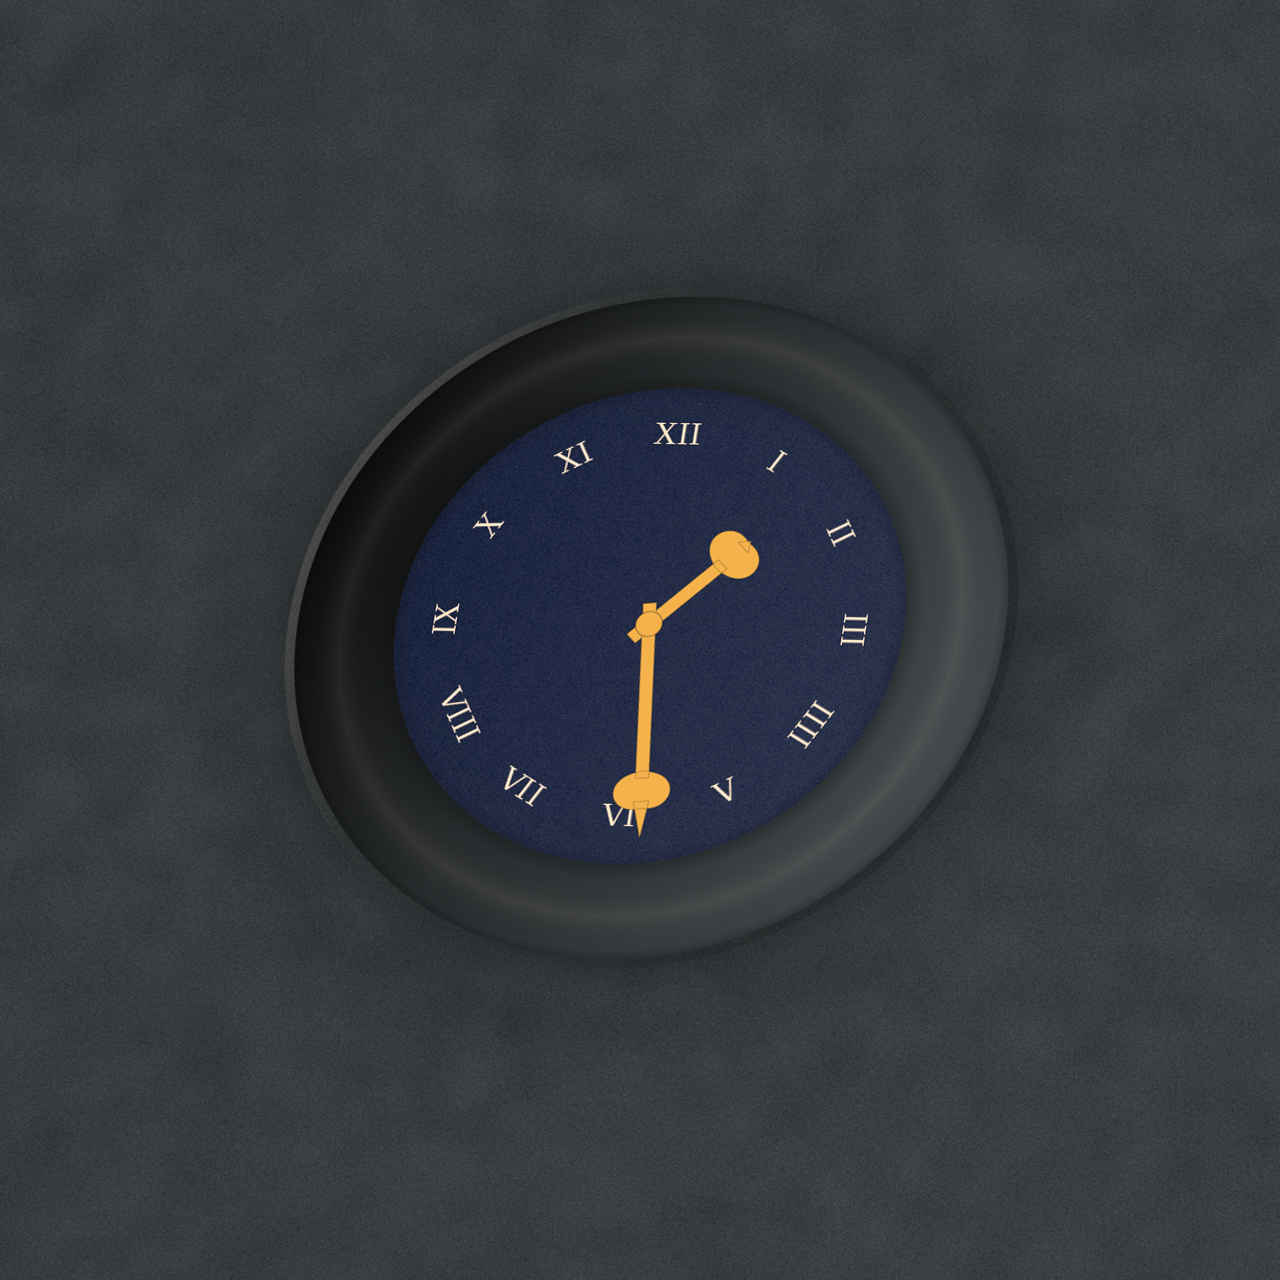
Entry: 1 h 29 min
